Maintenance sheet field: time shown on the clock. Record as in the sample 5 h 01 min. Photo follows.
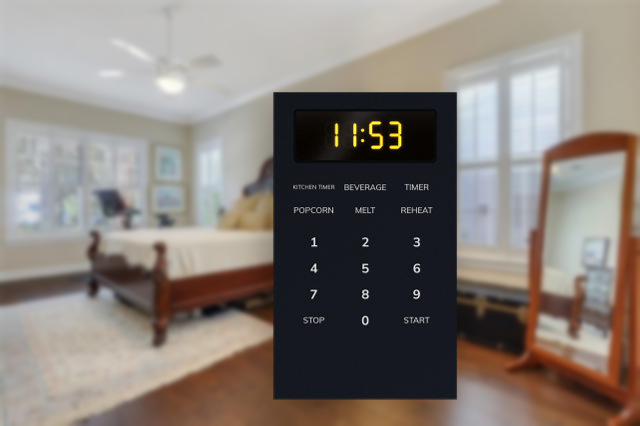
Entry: 11 h 53 min
